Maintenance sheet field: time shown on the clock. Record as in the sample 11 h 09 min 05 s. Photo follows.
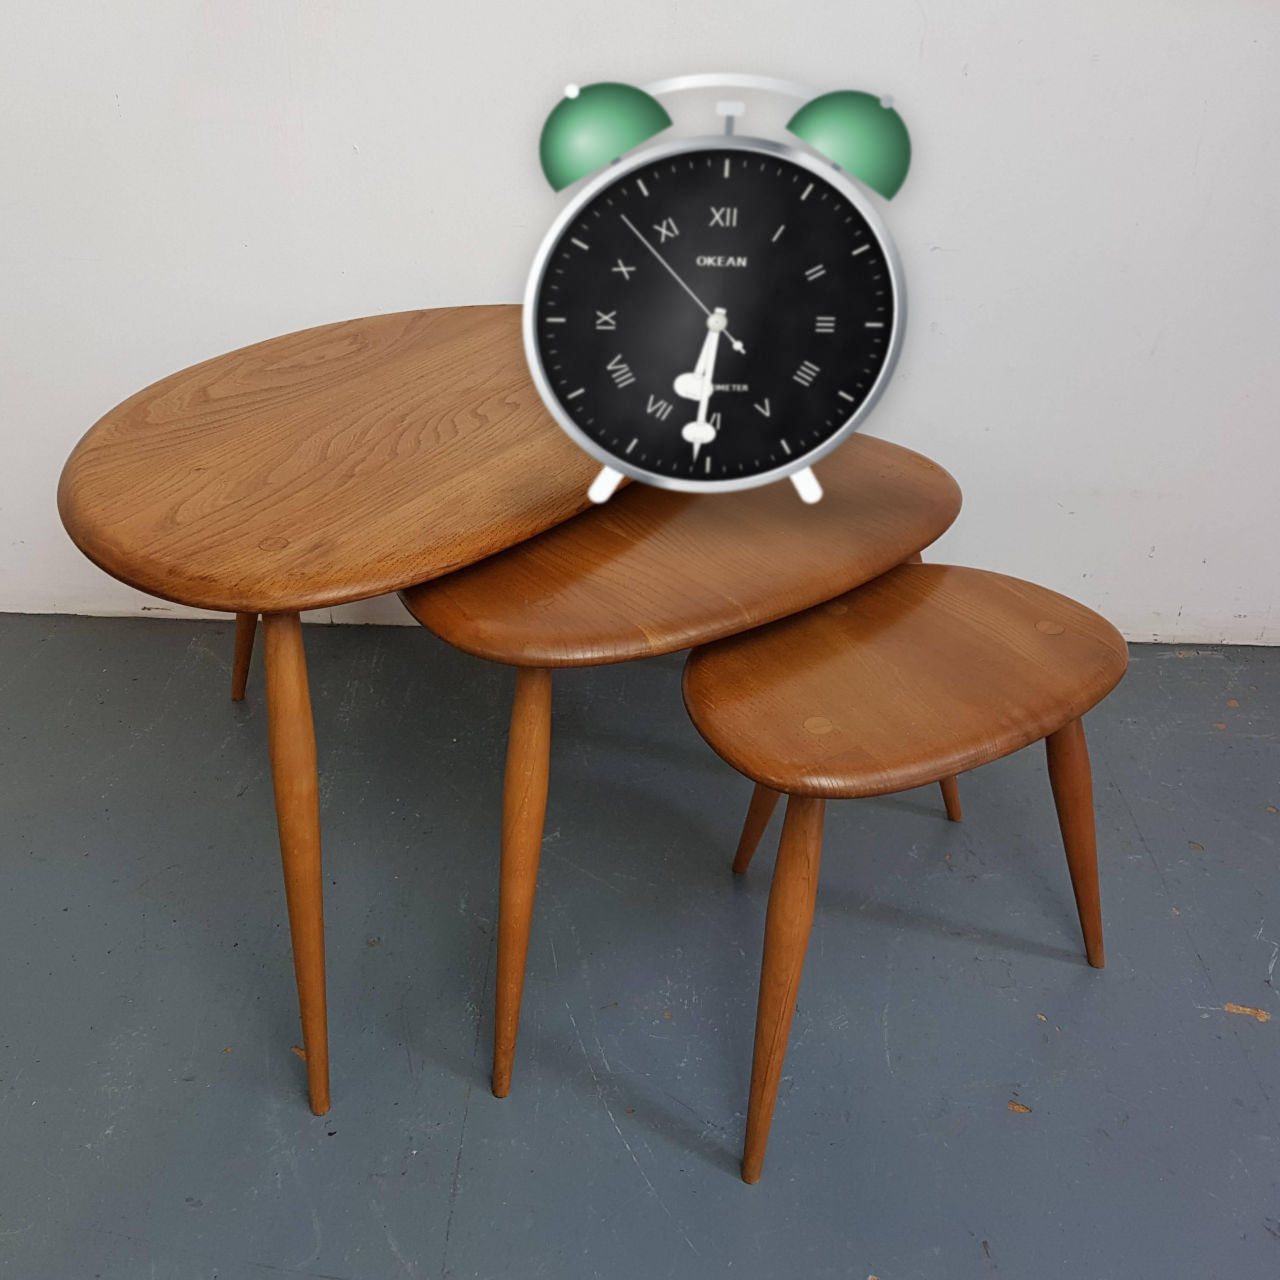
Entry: 6 h 30 min 53 s
